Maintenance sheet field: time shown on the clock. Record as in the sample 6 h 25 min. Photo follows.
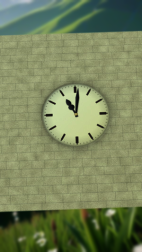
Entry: 11 h 01 min
